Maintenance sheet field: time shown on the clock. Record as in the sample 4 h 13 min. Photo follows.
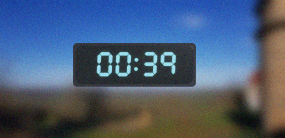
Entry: 0 h 39 min
